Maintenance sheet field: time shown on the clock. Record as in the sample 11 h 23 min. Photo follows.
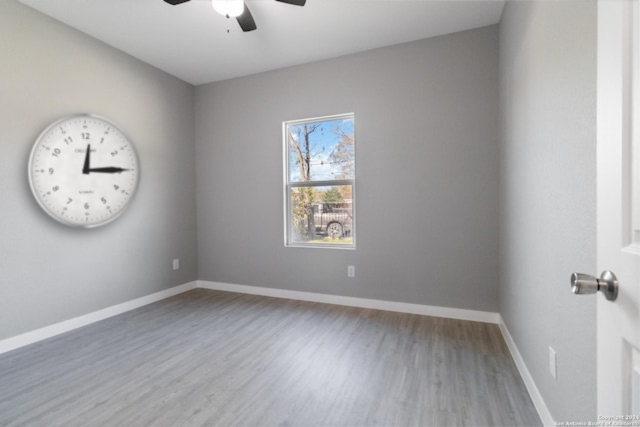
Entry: 12 h 15 min
